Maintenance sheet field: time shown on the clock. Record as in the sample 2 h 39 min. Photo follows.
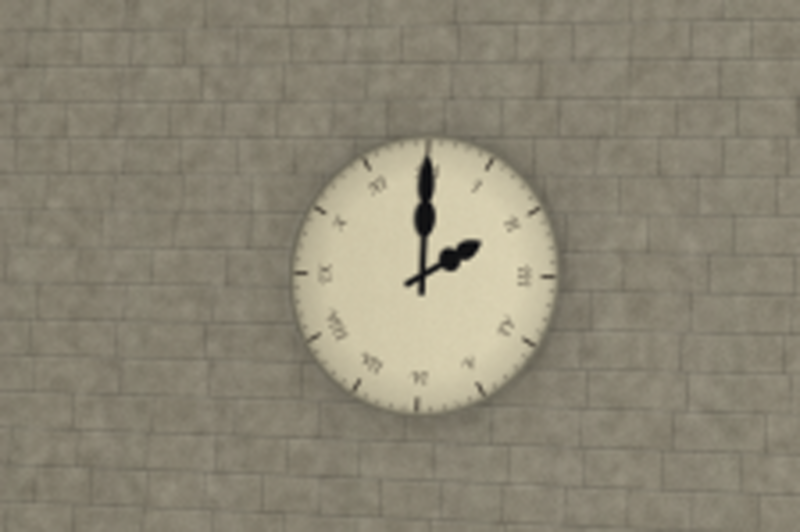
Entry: 2 h 00 min
